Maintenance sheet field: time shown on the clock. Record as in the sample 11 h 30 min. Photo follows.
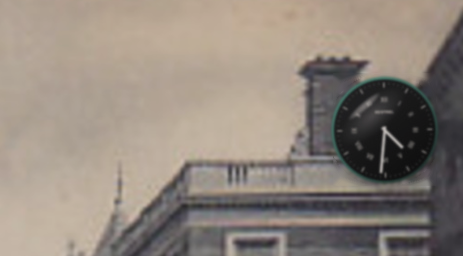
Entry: 4 h 31 min
